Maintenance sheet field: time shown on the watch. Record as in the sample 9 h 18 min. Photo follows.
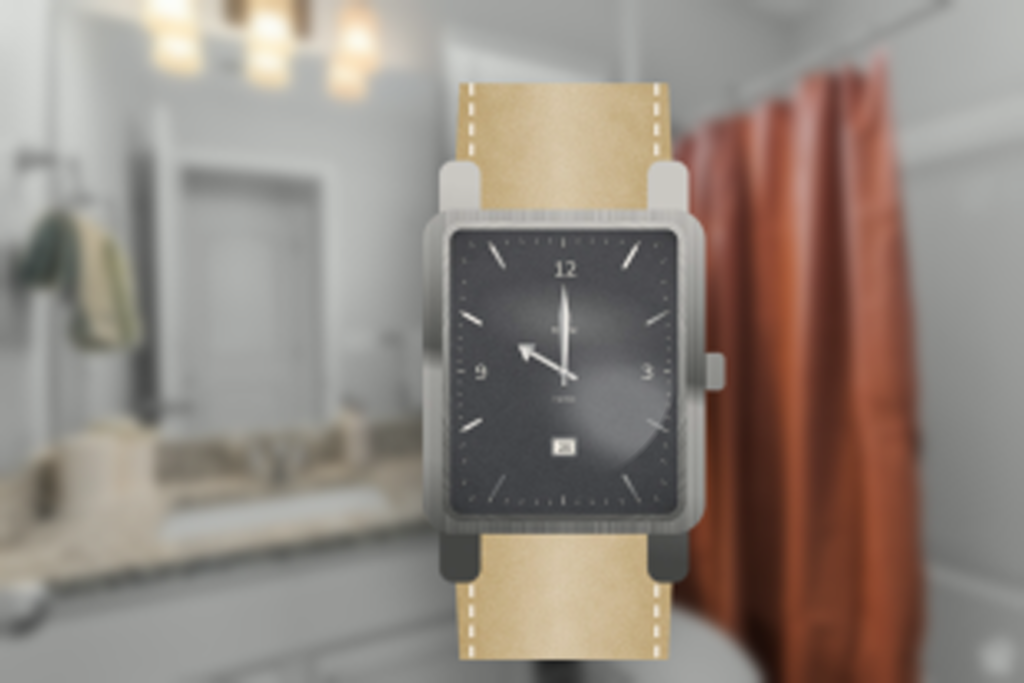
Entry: 10 h 00 min
